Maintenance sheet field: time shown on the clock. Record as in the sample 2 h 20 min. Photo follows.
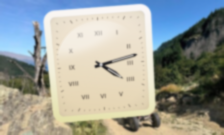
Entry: 4 h 13 min
